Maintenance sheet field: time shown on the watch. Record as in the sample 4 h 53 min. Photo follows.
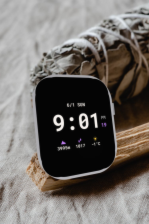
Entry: 9 h 01 min
